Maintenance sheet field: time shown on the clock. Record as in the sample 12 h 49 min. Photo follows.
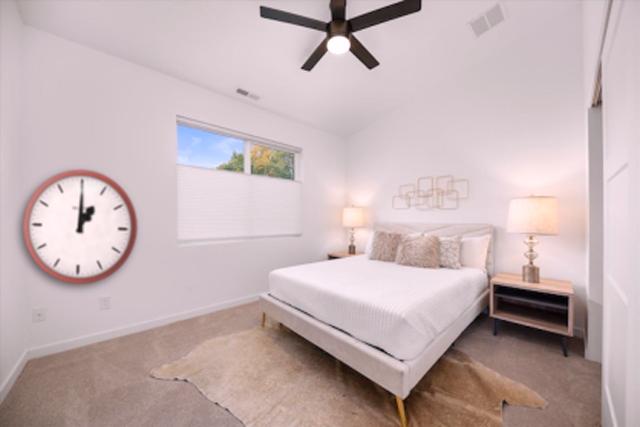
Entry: 1 h 00 min
